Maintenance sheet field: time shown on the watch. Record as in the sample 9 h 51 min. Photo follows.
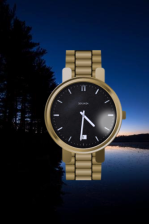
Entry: 4 h 31 min
